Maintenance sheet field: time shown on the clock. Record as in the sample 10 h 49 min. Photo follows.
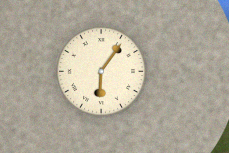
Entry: 6 h 06 min
